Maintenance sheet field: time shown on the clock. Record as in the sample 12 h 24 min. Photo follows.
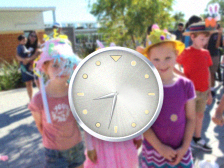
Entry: 8 h 32 min
